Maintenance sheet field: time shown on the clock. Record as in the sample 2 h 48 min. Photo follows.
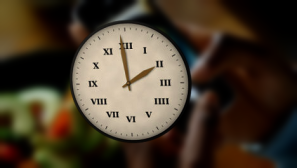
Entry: 1 h 59 min
